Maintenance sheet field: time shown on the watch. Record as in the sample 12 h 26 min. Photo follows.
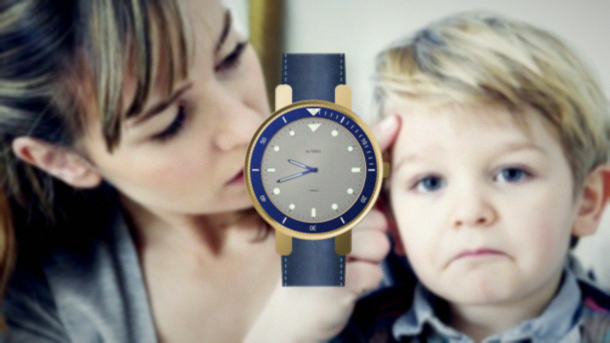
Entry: 9 h 42 min
